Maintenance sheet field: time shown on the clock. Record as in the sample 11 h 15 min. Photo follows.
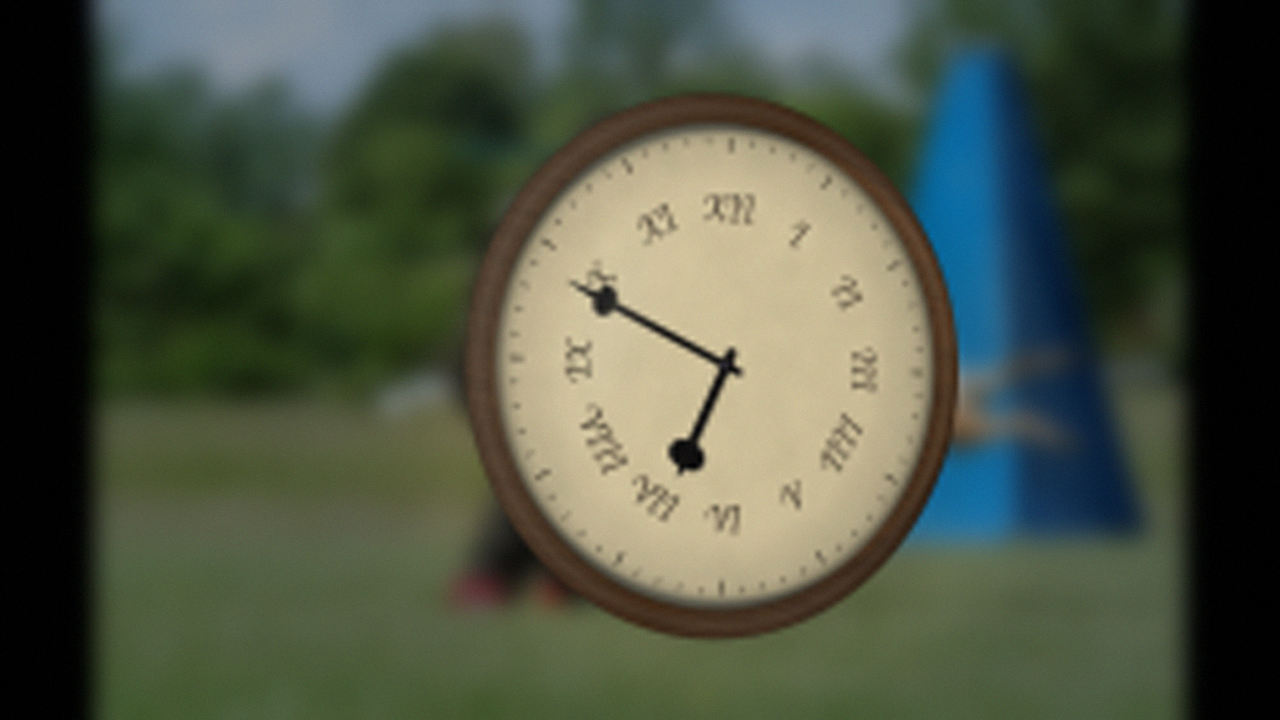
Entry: 6 h 49 min
